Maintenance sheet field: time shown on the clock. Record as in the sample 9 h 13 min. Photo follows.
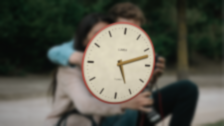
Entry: 5 h 12 min
